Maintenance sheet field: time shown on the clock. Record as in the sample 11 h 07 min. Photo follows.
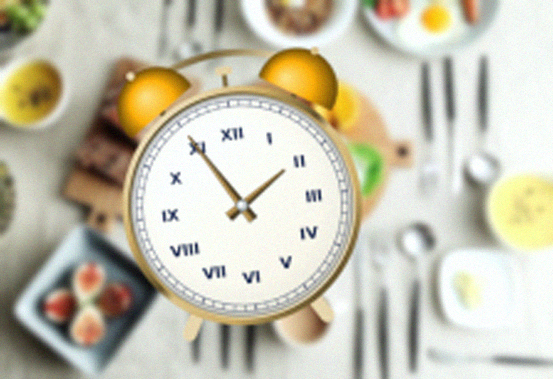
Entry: 1 h 55 min
